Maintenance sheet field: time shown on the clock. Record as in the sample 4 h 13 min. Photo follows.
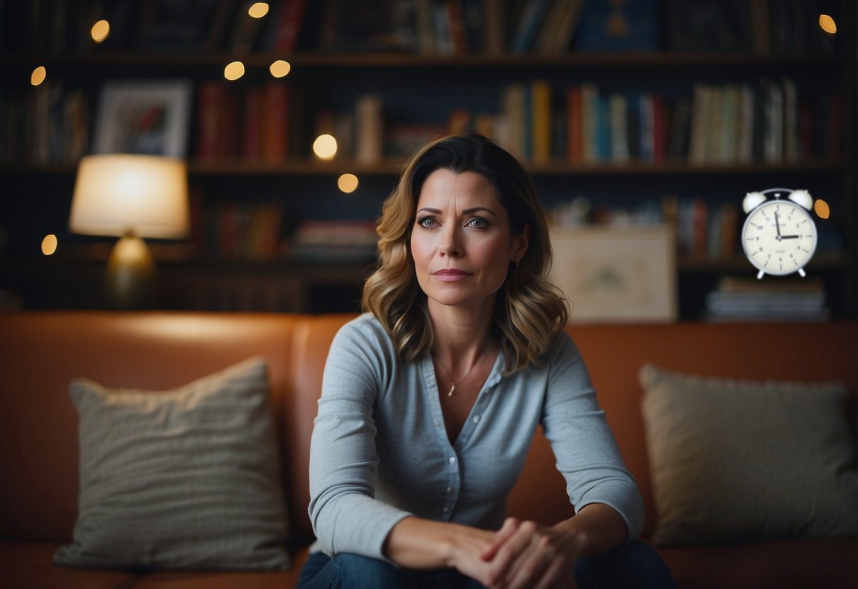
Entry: 2 h 59 min
